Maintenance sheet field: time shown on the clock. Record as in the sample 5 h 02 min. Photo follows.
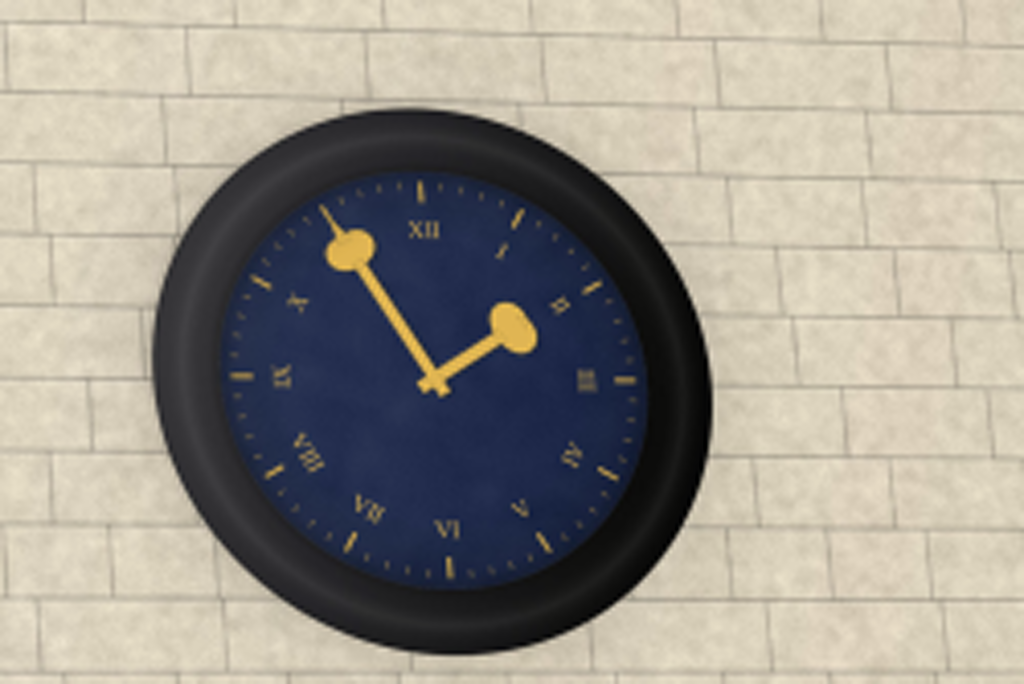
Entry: 1 h 55 min
